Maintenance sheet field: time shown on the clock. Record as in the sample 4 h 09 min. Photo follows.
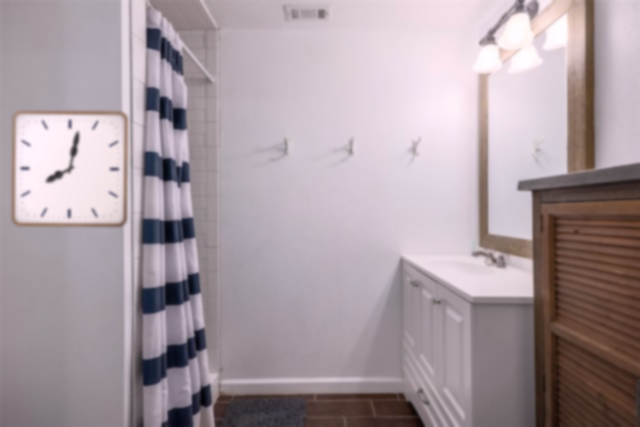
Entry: 8 h 02 min
